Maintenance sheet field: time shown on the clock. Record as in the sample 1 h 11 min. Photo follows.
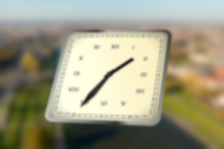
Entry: 1 h 35 min
